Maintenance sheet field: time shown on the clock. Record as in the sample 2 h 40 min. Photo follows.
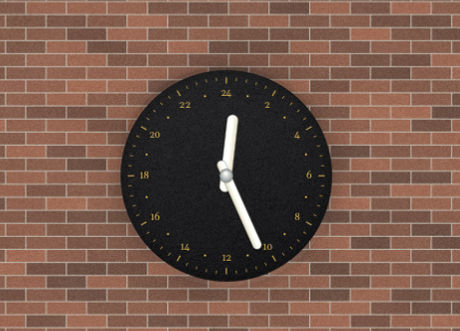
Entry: 0 h 26 min
